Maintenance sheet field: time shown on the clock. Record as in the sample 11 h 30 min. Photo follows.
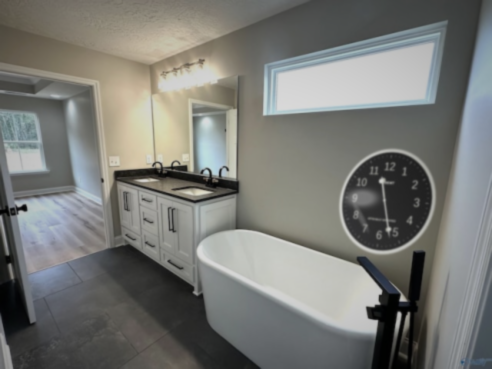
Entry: 11 h 27 min
